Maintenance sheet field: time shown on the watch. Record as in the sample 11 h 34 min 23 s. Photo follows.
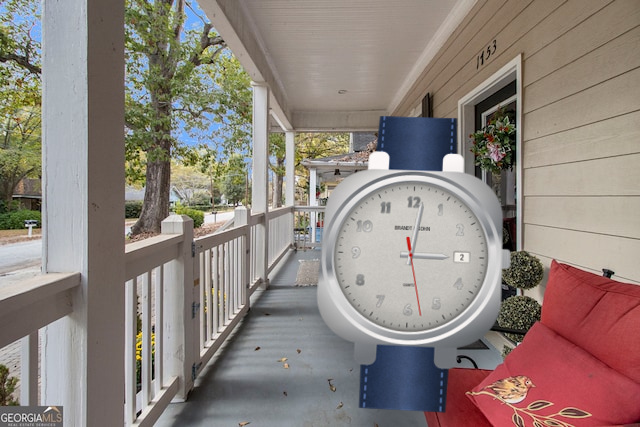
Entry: 3 h 01 min 28 s
